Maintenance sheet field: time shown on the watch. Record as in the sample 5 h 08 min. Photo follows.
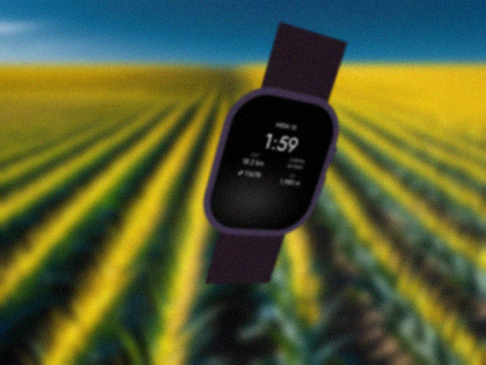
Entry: 1 h 59 min
